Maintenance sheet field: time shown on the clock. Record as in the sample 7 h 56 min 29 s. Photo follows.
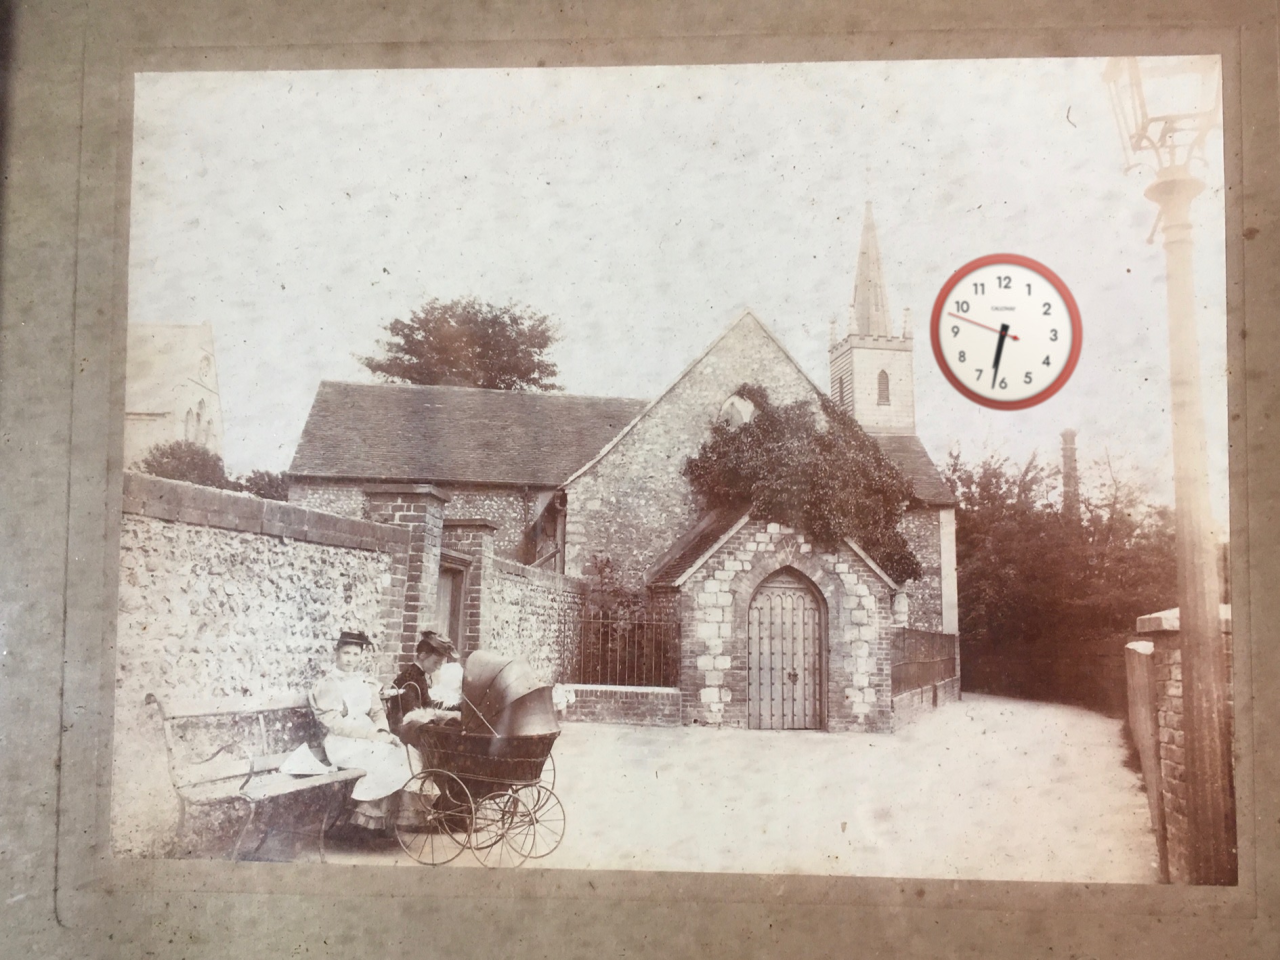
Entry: 6 h 31 min 48 s
